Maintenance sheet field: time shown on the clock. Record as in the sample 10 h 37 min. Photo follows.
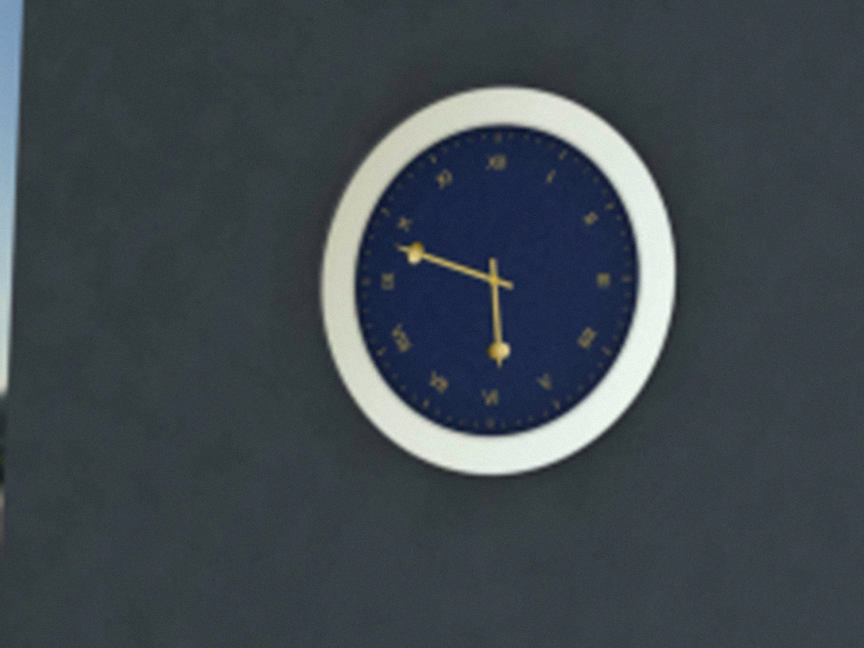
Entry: 5 h 48 min
